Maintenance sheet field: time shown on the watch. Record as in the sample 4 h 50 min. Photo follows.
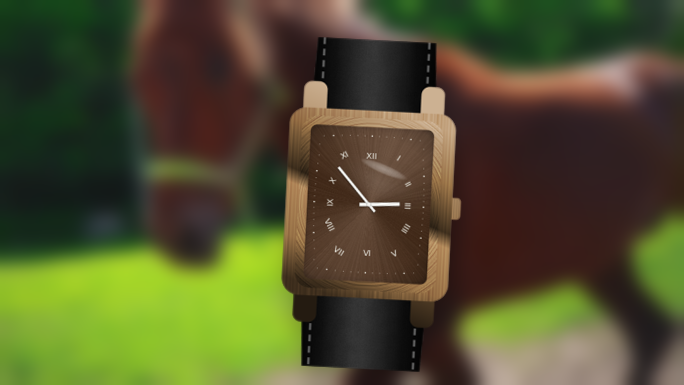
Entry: 2 h 53 min
